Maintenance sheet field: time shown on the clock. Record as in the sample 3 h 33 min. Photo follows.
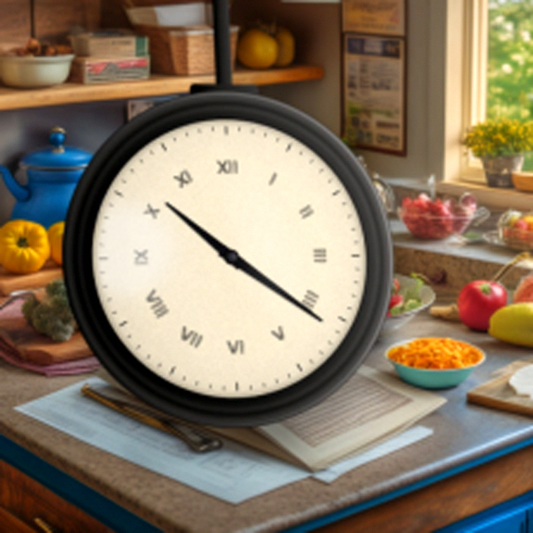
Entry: 10 h 21 min
